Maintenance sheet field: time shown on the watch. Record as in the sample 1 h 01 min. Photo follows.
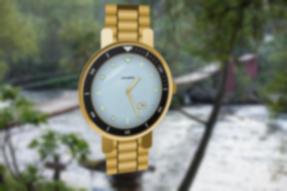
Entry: 1 h 26 min
